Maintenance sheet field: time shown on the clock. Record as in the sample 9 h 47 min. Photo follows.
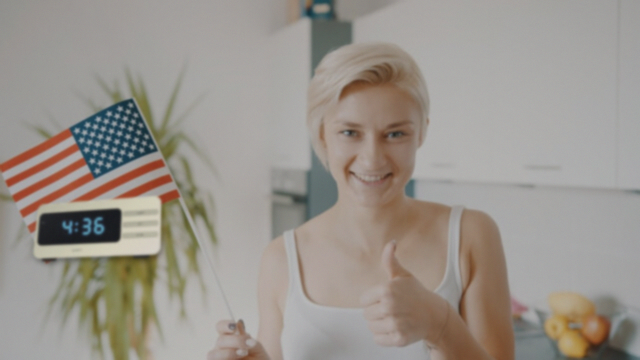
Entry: 4 h 36 min
